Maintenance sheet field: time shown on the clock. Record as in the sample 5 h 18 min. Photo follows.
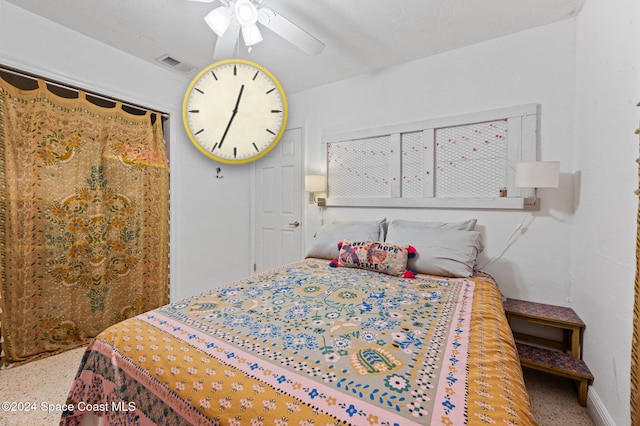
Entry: 12 h 34 min
